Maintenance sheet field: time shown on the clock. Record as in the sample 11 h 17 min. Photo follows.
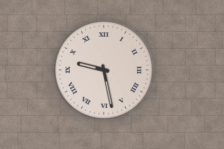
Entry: 9 h 28 min
